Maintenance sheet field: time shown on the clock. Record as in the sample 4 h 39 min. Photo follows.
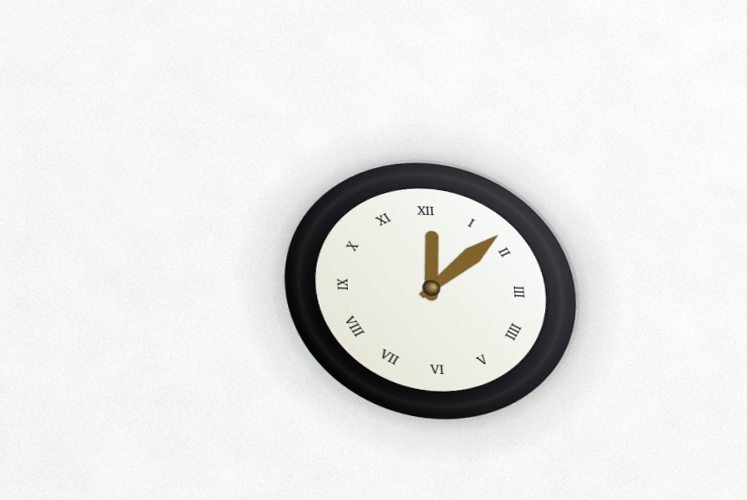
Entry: 12 h 08 min
